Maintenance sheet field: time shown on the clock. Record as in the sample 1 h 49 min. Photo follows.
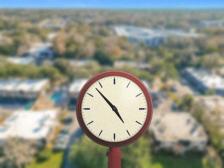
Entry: 4 h 53 min
